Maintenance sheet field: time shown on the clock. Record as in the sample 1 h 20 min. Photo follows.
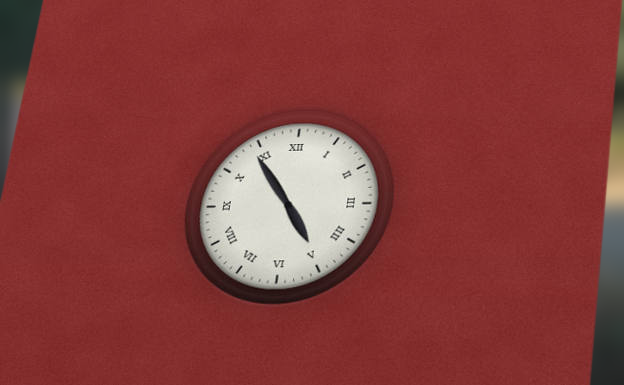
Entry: 4 h 54 min
